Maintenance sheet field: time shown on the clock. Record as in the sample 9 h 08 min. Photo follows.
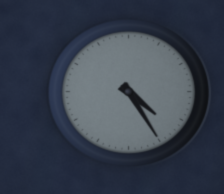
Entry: 4 h 25 min
